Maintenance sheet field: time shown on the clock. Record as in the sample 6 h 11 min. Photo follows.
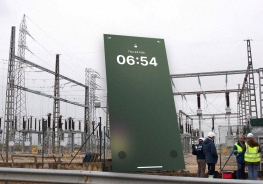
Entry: 6 h 54 min
